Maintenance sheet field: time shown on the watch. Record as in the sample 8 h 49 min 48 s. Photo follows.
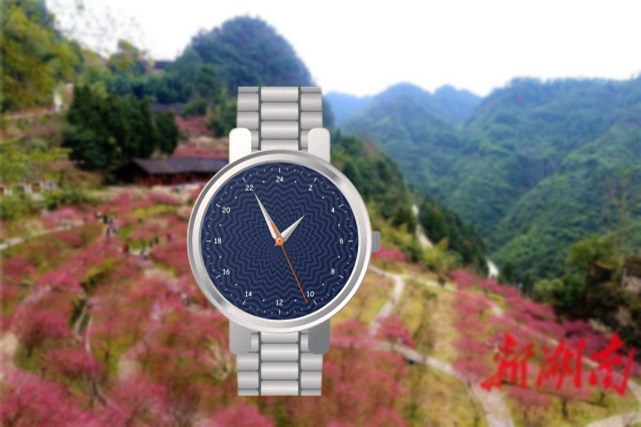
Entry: 2 h 55 min 26 s
